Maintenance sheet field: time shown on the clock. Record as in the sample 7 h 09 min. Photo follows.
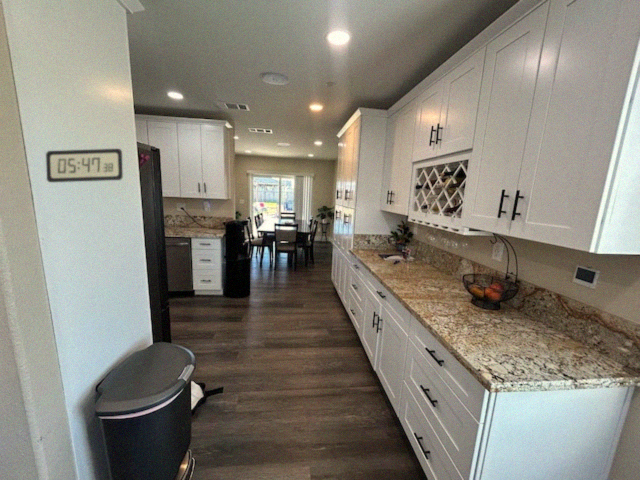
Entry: 5 h 47 min
